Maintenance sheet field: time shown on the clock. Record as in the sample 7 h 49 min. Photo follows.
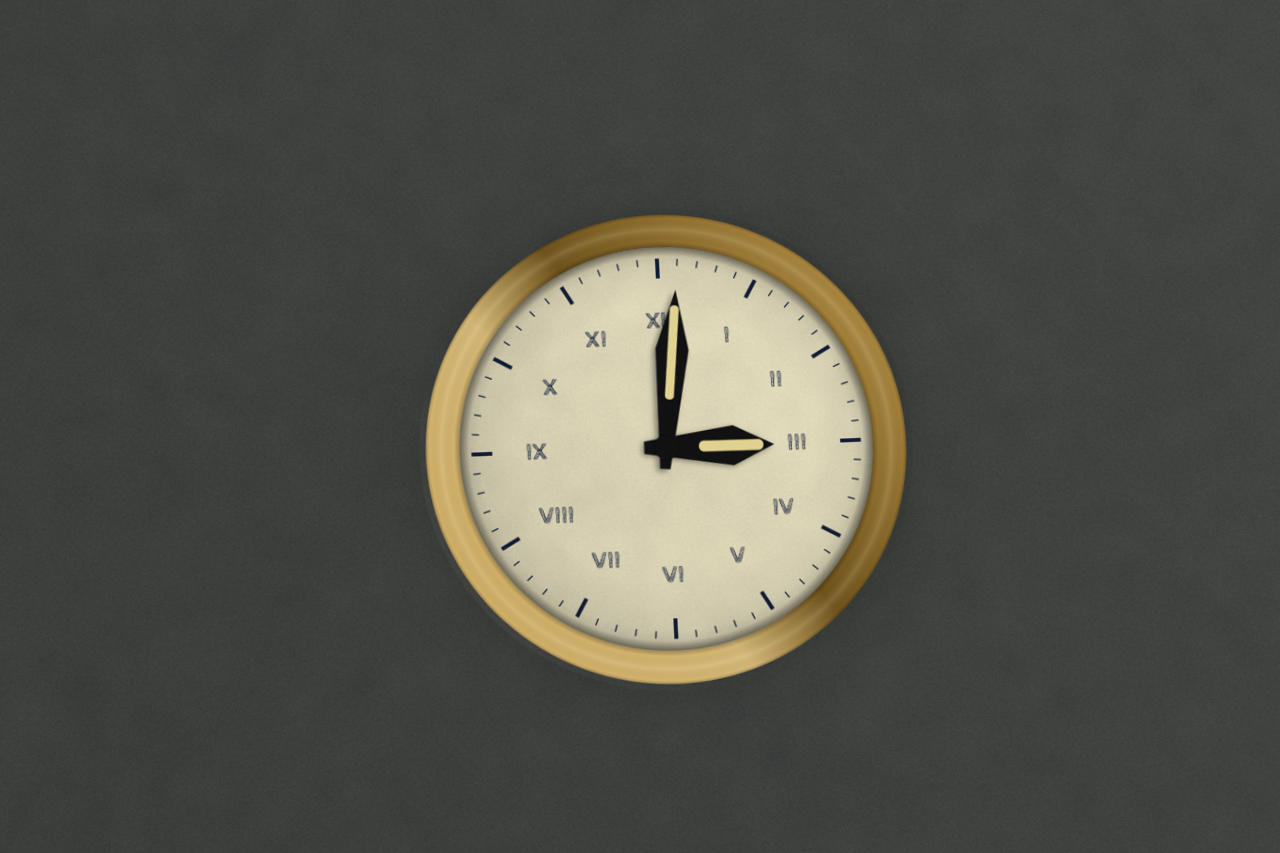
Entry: 3 h 01 min
